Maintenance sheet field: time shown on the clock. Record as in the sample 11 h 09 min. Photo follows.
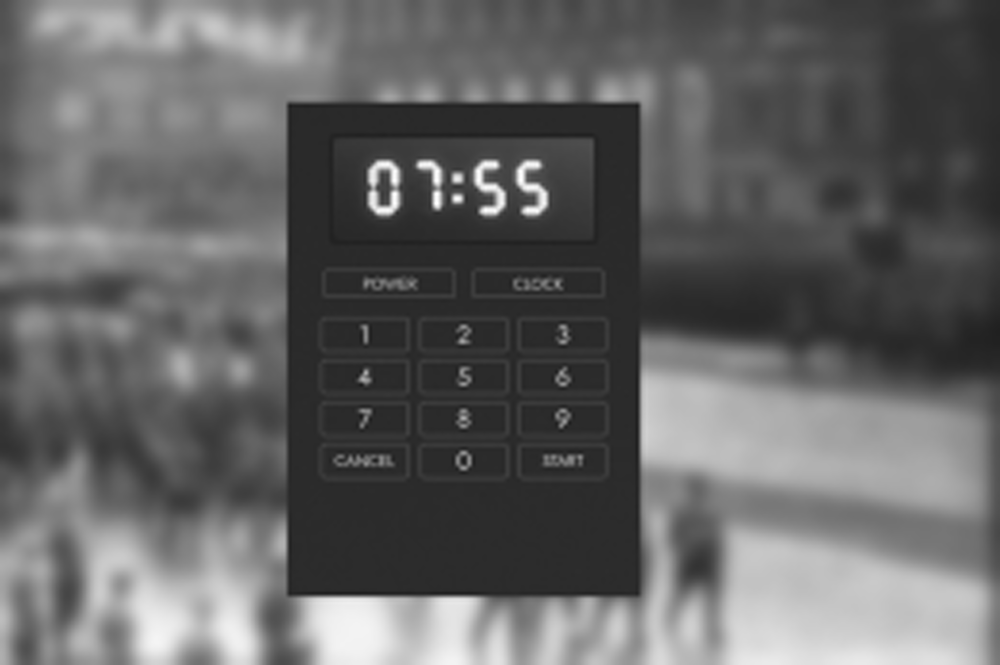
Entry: 7 h 55 min
